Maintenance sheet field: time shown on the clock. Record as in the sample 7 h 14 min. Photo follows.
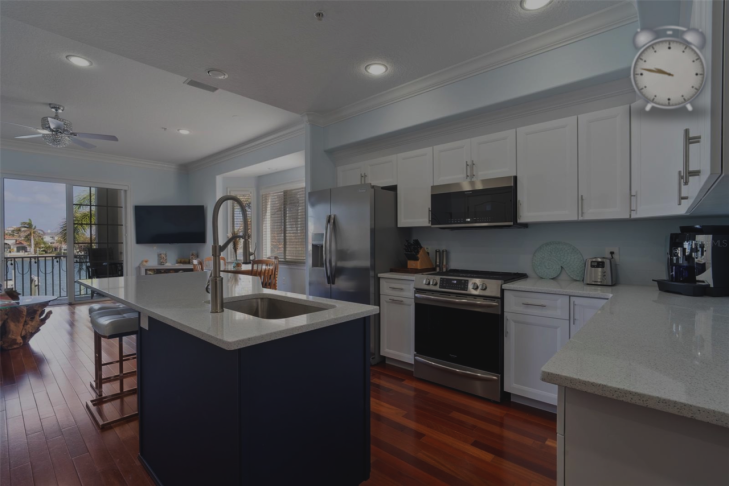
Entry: 9 h 47 min
